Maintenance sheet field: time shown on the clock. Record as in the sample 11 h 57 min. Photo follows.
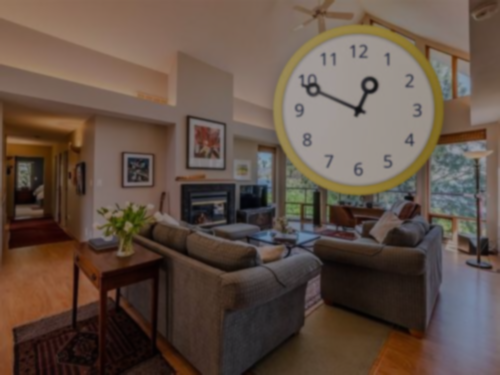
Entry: 12 h 49 min
